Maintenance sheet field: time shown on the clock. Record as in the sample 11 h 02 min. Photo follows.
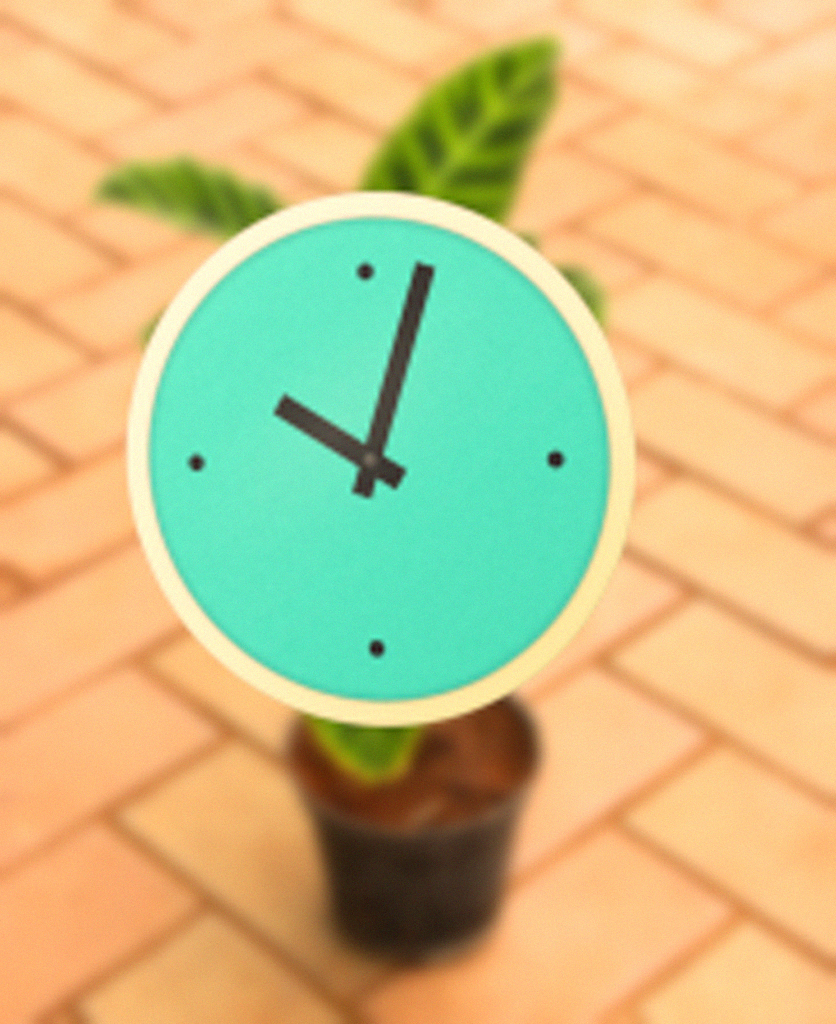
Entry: 10 h 03 min
